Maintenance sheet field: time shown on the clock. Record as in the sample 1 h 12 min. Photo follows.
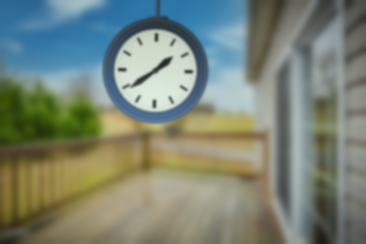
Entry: 1 h 39 min
